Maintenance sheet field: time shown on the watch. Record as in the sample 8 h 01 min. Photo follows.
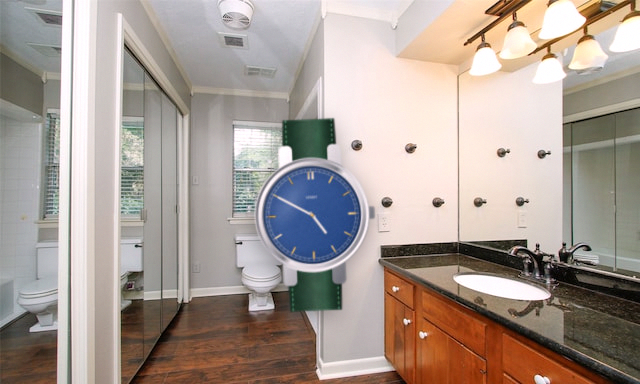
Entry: 4 h 50 min
